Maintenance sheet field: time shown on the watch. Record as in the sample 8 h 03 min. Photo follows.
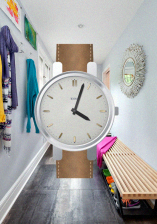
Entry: 4 h 03 min
